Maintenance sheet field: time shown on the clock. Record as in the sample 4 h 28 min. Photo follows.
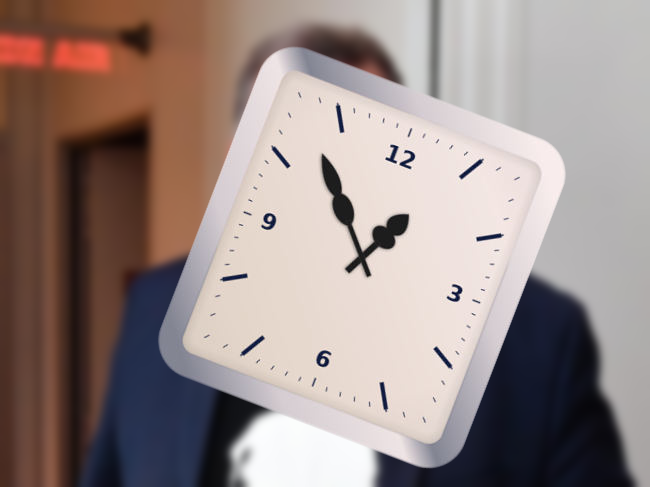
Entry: 12 h 53 min
